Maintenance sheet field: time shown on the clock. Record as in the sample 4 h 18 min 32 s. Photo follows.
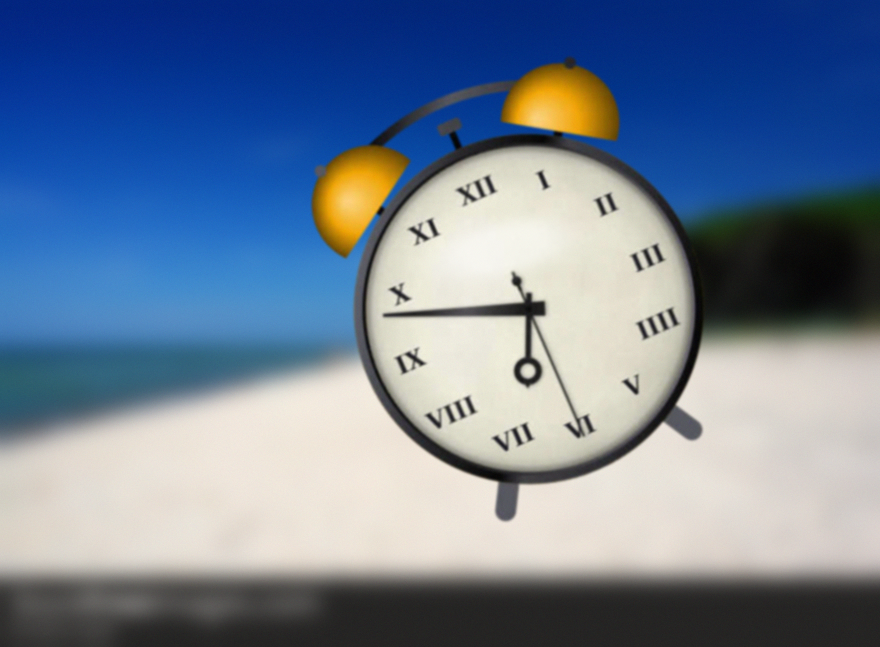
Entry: 6 h 48 min 30 s
